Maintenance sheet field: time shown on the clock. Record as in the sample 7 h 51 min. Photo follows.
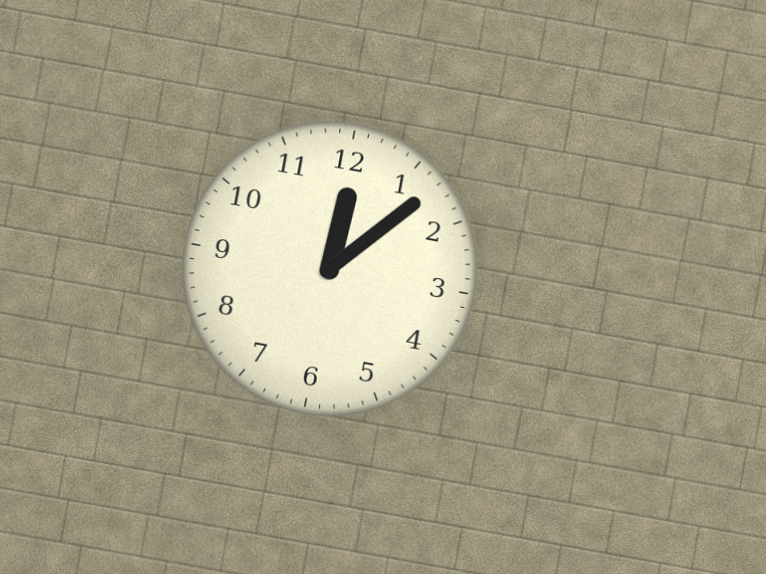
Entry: 12 h 07 min
